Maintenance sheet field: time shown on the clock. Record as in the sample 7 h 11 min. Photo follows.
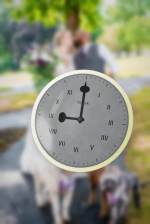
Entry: 9 h 00 min
